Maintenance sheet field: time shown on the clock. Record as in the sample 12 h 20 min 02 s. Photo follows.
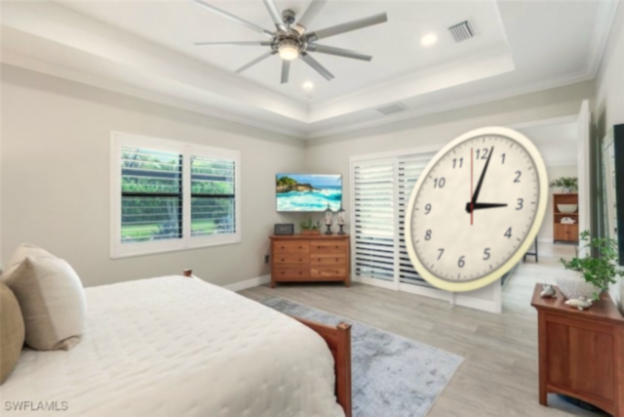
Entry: 3 h 01 min 58 s
